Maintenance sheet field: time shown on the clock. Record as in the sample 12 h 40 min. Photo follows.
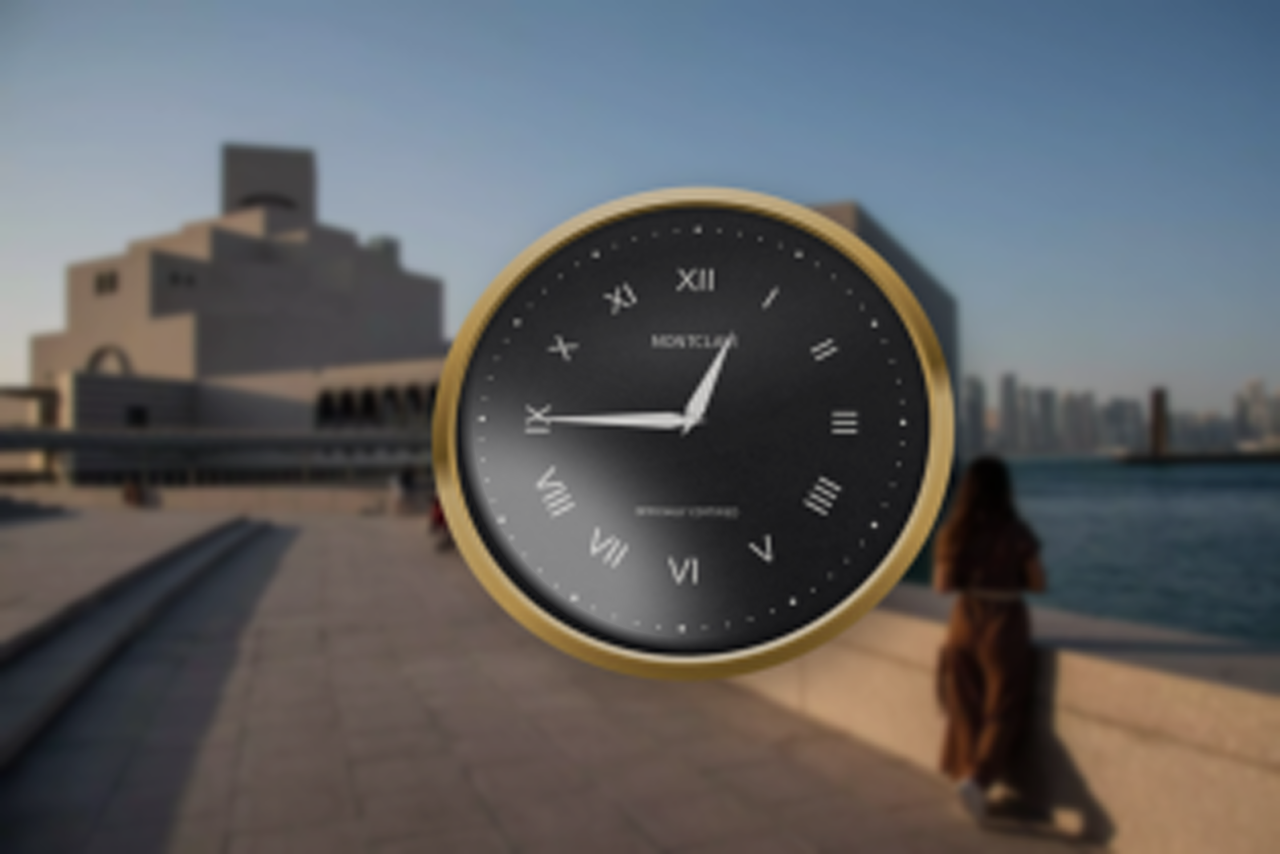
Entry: 12 h 45 min
